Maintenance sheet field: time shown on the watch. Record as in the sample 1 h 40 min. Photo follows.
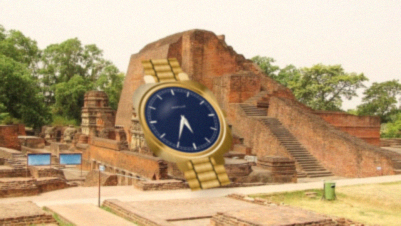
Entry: 5 h 35 min
